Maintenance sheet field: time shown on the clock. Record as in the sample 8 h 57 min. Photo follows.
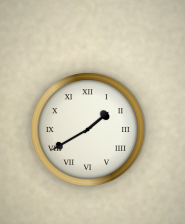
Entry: 1 h 40 min
